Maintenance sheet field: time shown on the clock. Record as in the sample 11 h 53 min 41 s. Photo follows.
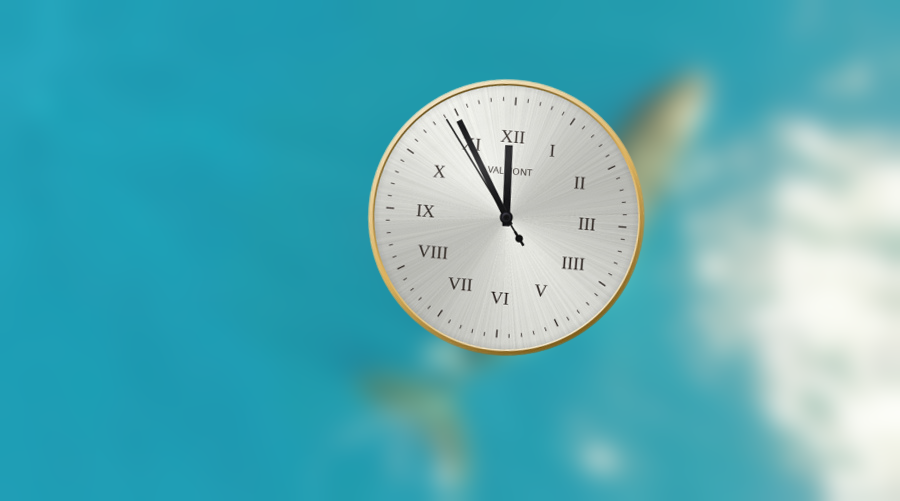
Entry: 11 h 54 min 54 s
